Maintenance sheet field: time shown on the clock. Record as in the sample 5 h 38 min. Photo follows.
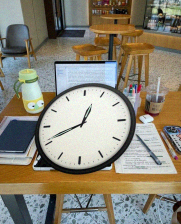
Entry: 12 h 41 min
